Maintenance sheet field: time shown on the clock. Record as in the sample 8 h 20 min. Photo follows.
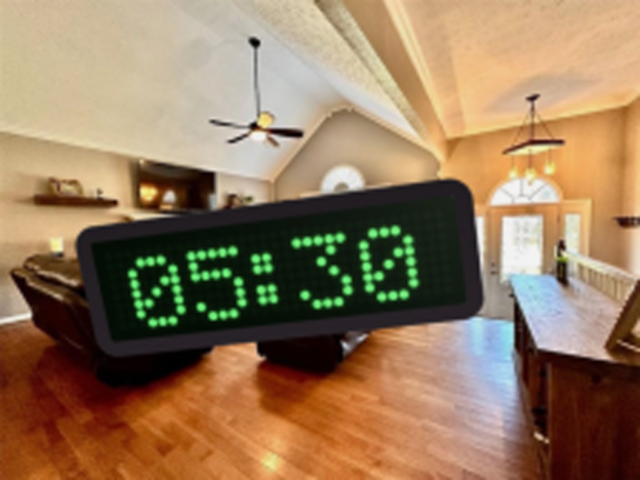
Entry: 5 h 30 min
